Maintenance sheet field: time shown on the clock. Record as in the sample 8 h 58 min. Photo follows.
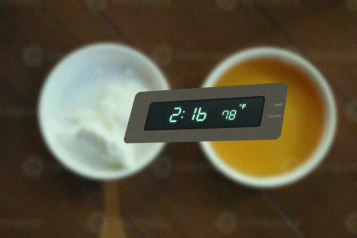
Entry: 2 h 16 min
